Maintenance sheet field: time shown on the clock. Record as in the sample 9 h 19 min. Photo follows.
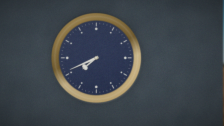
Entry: 7 h 41 min
